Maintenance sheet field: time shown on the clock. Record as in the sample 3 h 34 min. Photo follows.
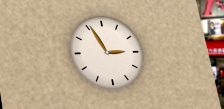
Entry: 2 h 56 min
